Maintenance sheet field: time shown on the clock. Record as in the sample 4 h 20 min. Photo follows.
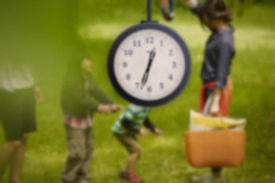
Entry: 12 h 33 min
